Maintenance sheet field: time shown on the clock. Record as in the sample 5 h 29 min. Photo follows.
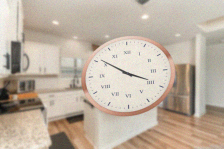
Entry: 3 h 51 min
